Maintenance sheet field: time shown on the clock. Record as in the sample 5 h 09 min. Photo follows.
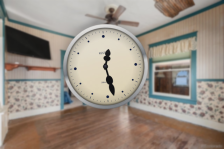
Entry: 12 h 28 min
